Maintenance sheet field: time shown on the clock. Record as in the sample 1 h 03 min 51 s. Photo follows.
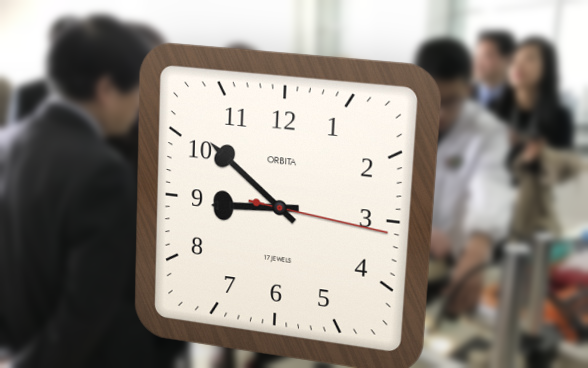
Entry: 8 h 51 min 16 s
